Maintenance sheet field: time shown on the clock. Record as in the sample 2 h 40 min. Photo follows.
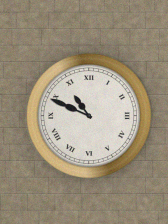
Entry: 10 h 49 min
